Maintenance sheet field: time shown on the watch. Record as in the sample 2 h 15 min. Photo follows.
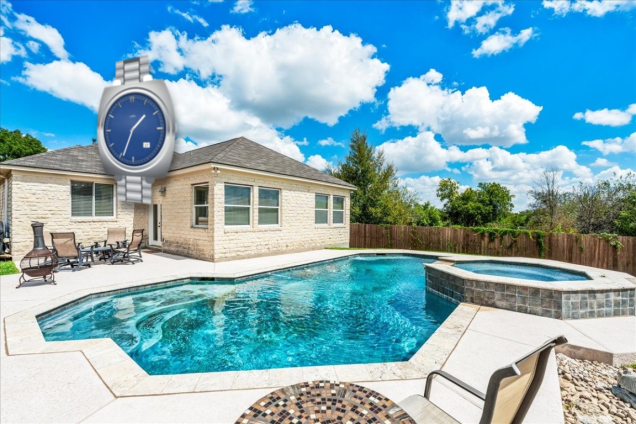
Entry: 1 h 34 min
